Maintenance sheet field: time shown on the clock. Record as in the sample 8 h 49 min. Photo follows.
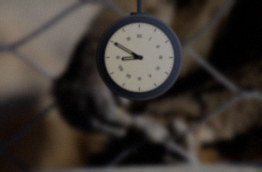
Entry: 8 h 50 min
